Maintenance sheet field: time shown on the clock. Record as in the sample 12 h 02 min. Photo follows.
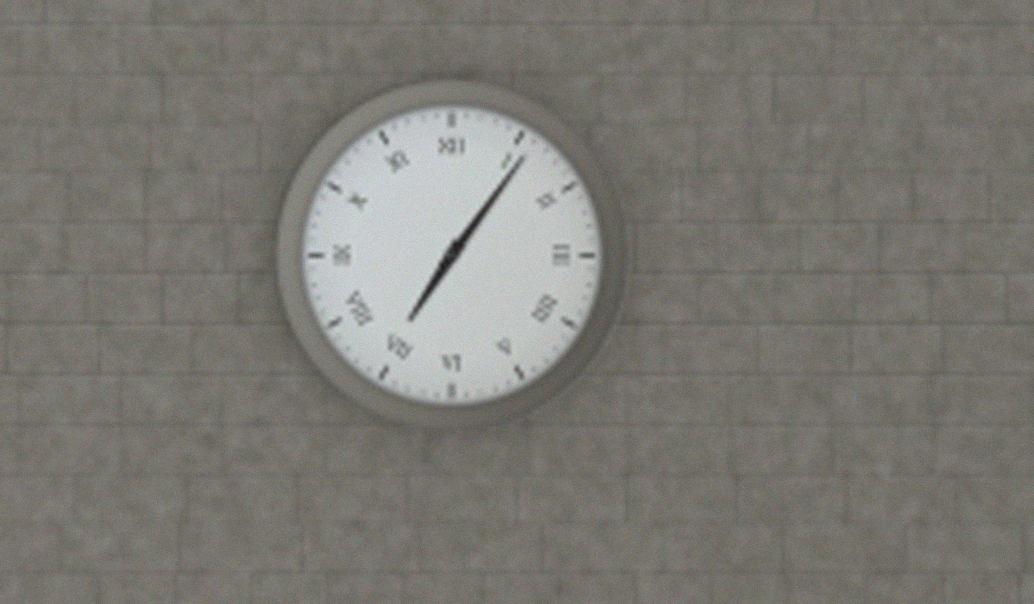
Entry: 7 h 06 min
